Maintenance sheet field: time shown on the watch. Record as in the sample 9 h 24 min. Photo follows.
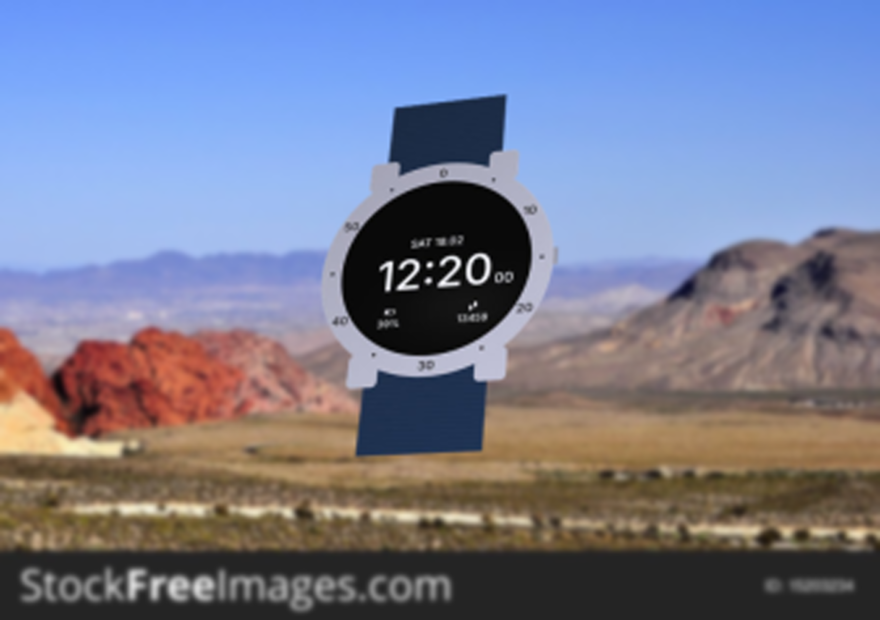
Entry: 12 h 20 min
